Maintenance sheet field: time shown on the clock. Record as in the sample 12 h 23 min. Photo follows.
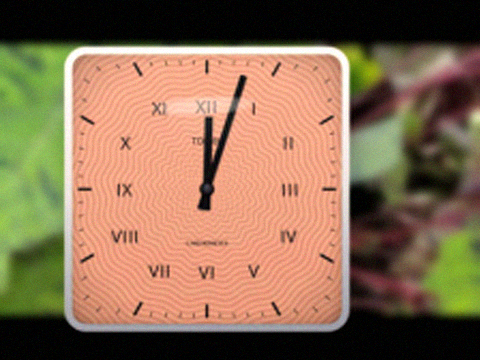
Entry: 12 h 03 min
